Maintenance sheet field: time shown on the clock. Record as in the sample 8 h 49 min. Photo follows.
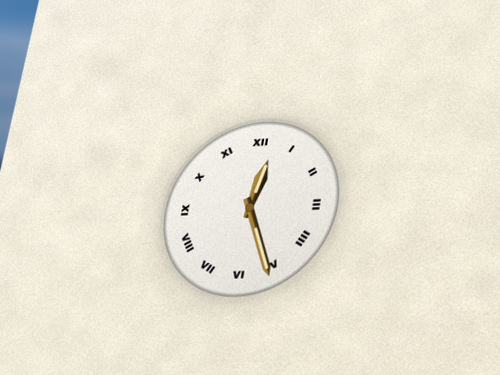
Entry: 12 h 26 min
